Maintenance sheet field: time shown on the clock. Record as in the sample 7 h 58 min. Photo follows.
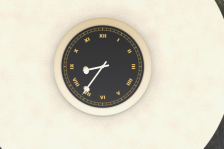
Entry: 8 h 36 min
